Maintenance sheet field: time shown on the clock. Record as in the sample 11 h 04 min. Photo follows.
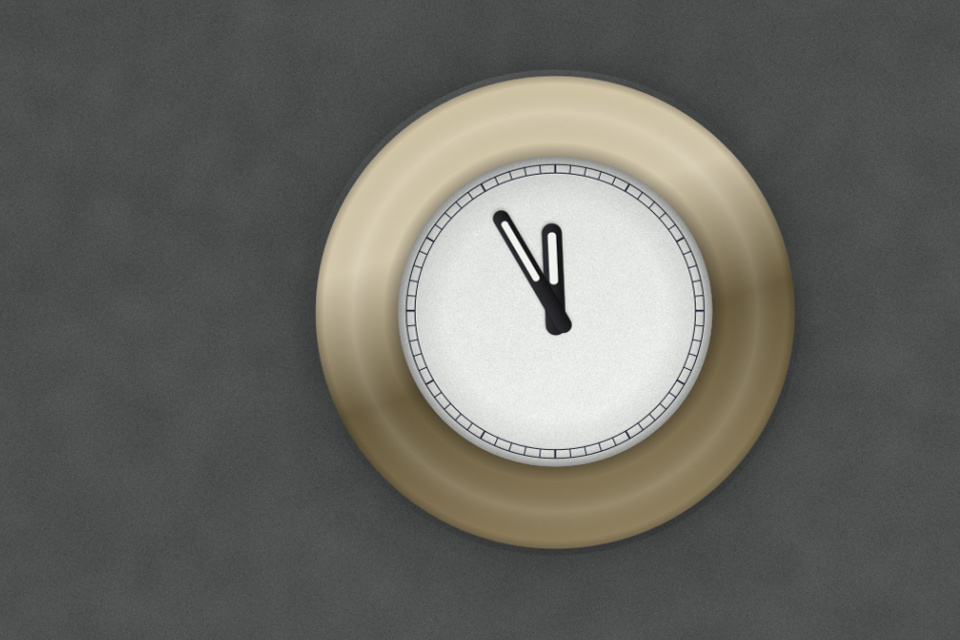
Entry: 11 h 55 min
